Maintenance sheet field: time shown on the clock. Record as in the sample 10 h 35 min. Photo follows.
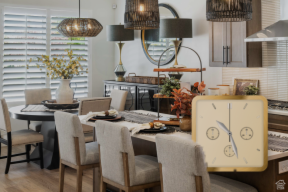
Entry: 10 h 27 min
